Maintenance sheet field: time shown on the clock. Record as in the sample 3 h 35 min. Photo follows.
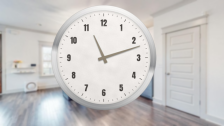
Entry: 11 h 12 min
